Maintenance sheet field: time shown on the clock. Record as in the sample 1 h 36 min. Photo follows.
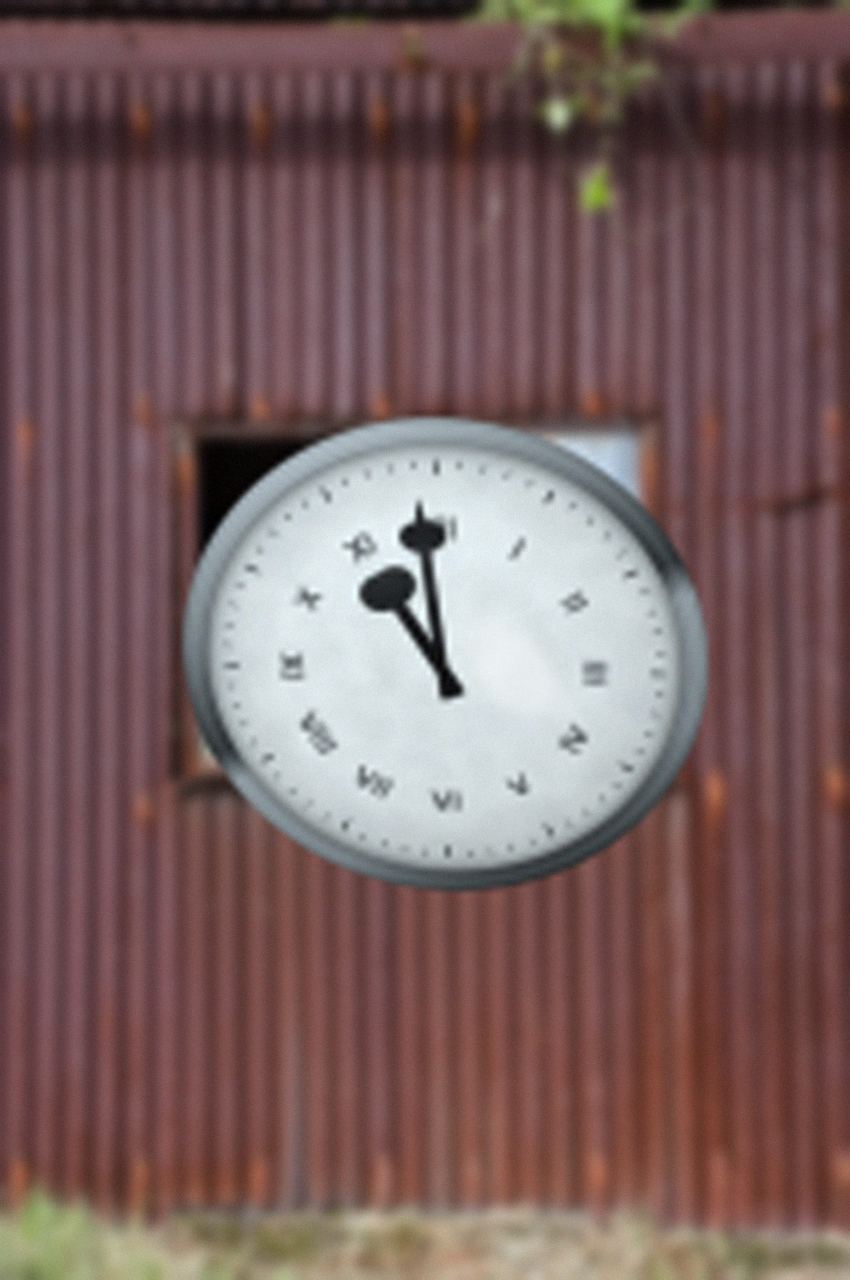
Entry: 10 h 59 min
